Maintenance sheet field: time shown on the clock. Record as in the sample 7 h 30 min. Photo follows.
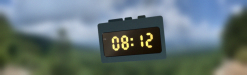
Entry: 8 h 12 min
